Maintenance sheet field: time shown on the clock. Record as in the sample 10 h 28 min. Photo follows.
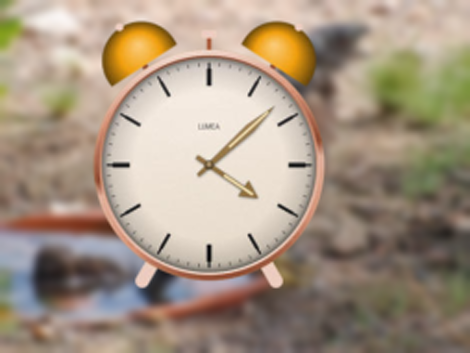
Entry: 4 h 08 min
